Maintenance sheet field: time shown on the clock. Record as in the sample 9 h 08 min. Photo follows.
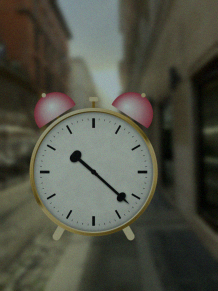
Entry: 10 h 22 min
